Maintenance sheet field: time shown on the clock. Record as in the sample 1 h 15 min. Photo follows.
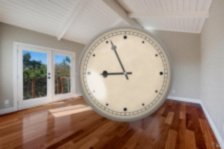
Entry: 8 h 56 min
